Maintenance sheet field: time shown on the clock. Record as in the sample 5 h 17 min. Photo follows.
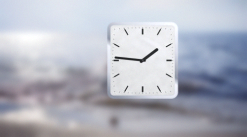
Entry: 1 h 46 min
